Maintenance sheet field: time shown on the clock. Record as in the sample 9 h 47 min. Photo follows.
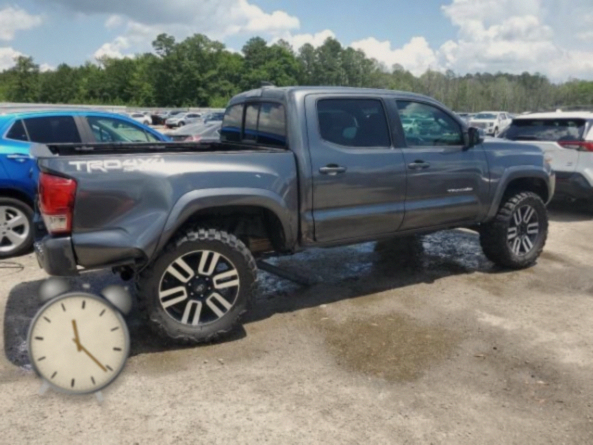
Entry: 11 h 21 min
